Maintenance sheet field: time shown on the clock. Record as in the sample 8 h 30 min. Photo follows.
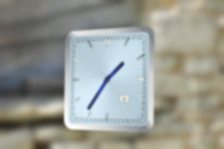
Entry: 1 h 36 min
